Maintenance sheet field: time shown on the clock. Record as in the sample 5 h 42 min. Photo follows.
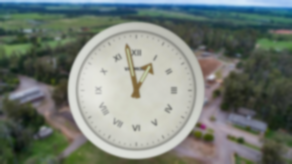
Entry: 12 h 58 min
